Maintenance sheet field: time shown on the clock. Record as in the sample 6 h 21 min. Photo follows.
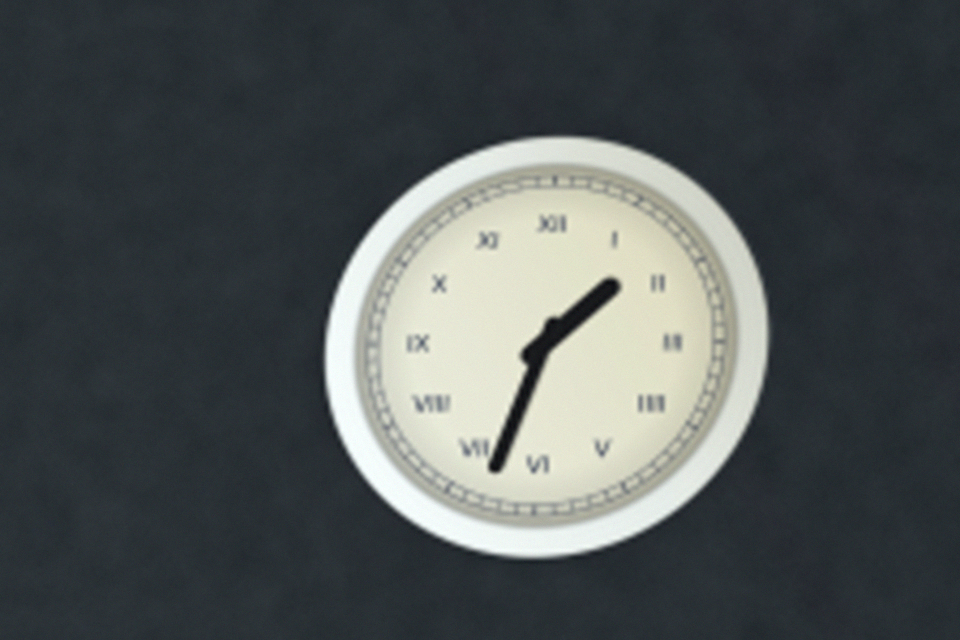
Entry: 1 h 33 min
